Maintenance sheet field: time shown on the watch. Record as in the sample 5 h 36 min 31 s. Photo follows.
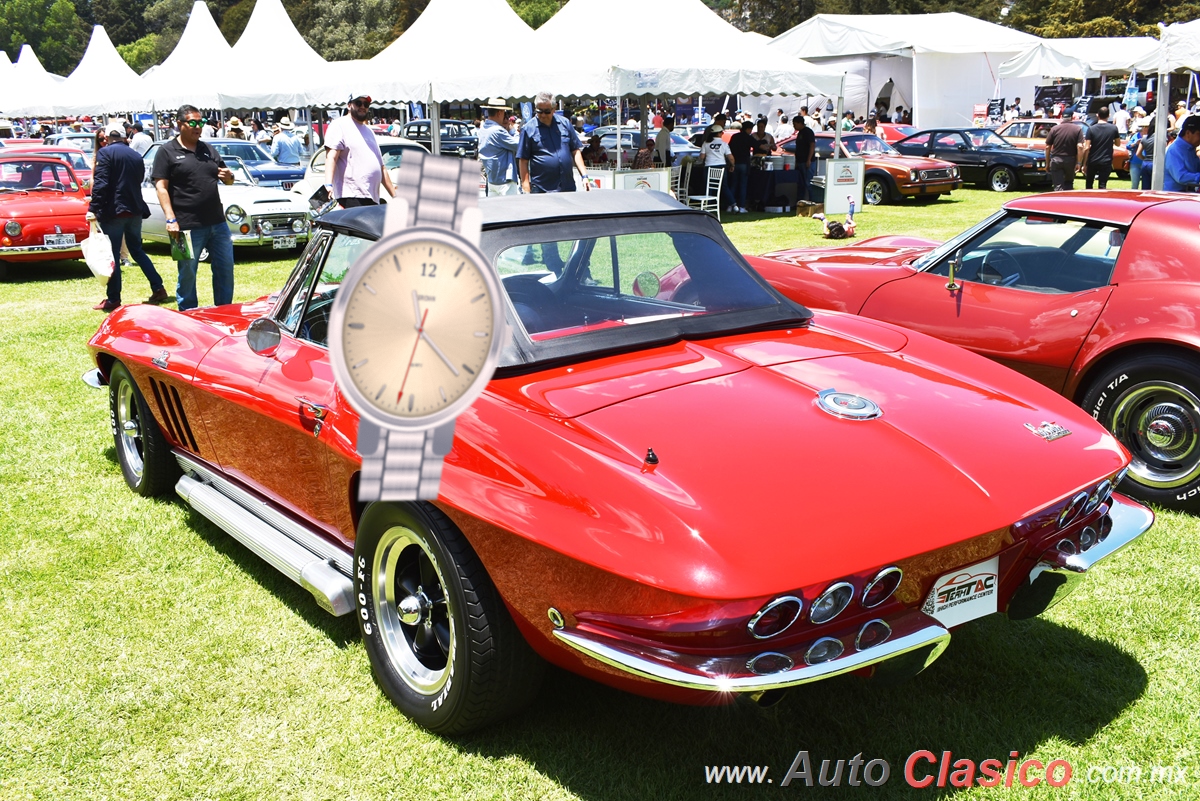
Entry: 11 h 21 min 32 s
